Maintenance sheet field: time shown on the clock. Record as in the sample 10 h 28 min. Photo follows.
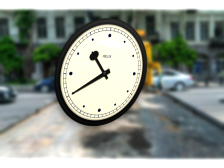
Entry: 10 h 40 min
